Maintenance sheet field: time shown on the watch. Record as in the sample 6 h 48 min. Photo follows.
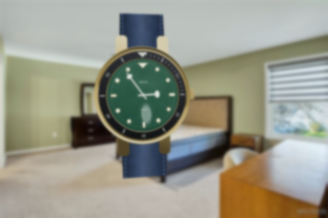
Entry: 2 h 54 min
